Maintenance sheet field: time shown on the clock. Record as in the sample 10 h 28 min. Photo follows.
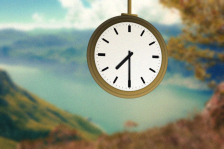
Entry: 7 h 30 min
